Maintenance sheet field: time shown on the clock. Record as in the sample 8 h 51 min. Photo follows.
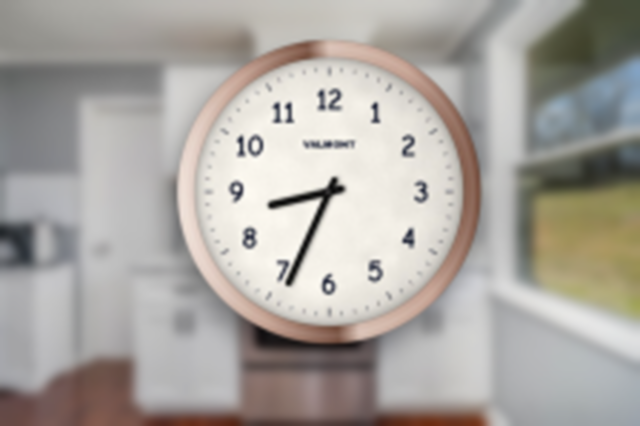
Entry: 8 h 34 min
